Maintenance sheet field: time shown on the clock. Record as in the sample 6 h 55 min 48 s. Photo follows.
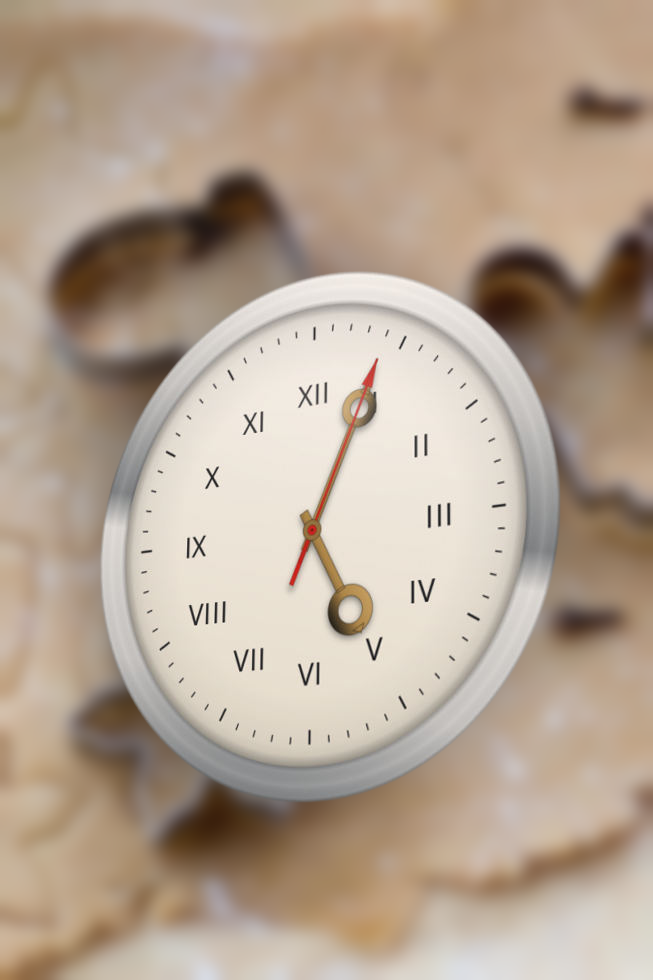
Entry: 5 h 04 min 04 s
